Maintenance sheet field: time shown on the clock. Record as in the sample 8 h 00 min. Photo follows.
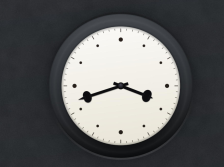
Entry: 3 h 42 min
